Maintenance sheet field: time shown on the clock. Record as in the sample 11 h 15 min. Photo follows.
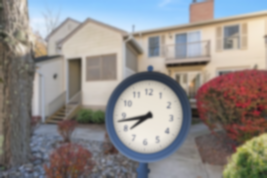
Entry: 7 h 43 min
